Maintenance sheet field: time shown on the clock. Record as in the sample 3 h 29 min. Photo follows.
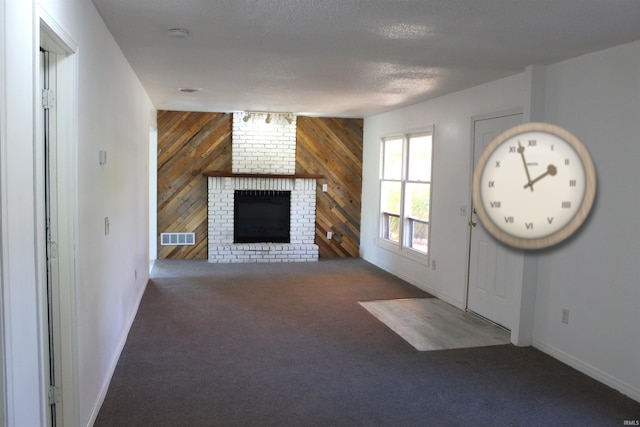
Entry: 1 h 57 min
